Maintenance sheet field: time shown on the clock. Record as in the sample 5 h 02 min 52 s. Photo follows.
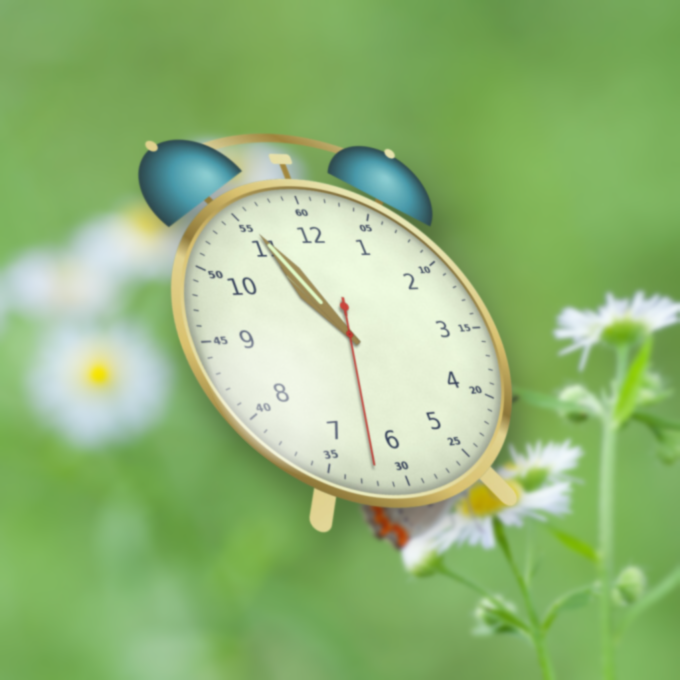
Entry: 10 h 55 min 32 s
